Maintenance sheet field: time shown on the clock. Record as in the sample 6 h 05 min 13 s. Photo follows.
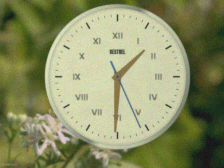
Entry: 1 h 30 min 26 s
